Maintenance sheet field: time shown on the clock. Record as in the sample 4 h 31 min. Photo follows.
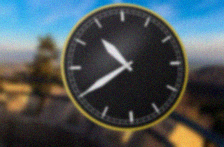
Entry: 10 h 40 min
